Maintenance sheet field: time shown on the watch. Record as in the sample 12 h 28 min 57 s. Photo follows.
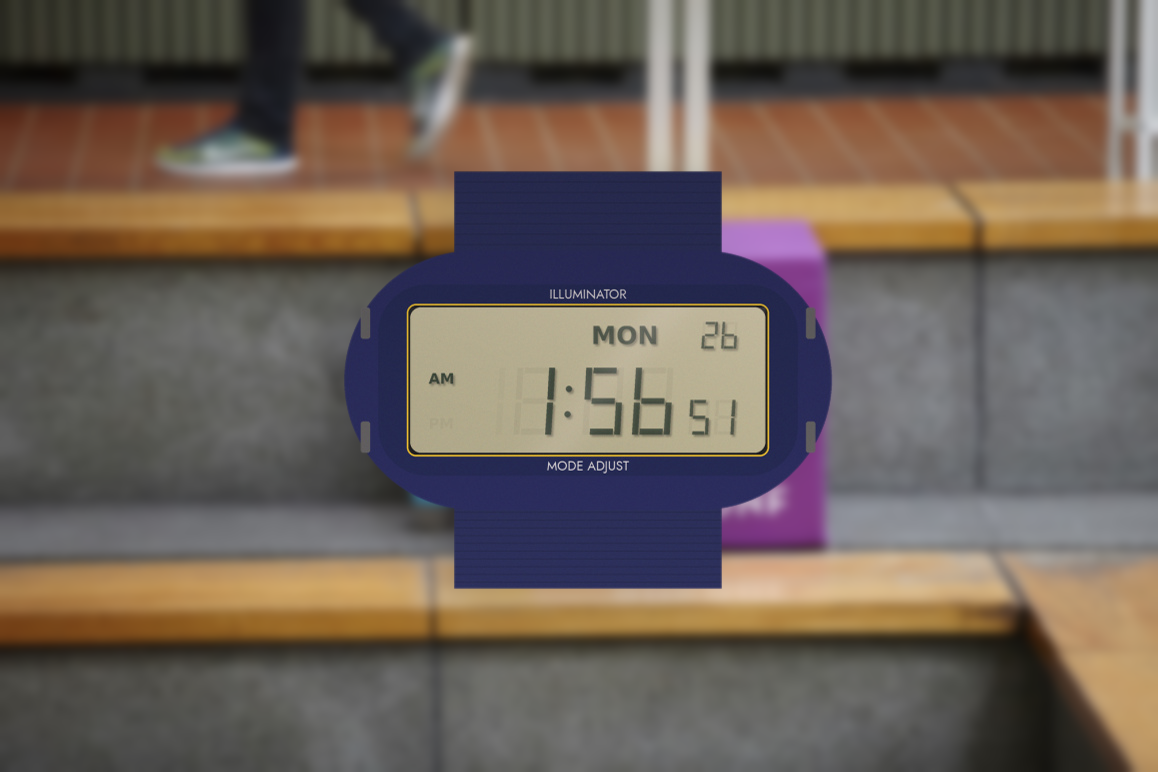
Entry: 1 h 56 min 51 s
